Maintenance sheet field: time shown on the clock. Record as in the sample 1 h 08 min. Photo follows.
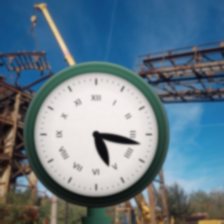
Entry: 5 h 17 min
